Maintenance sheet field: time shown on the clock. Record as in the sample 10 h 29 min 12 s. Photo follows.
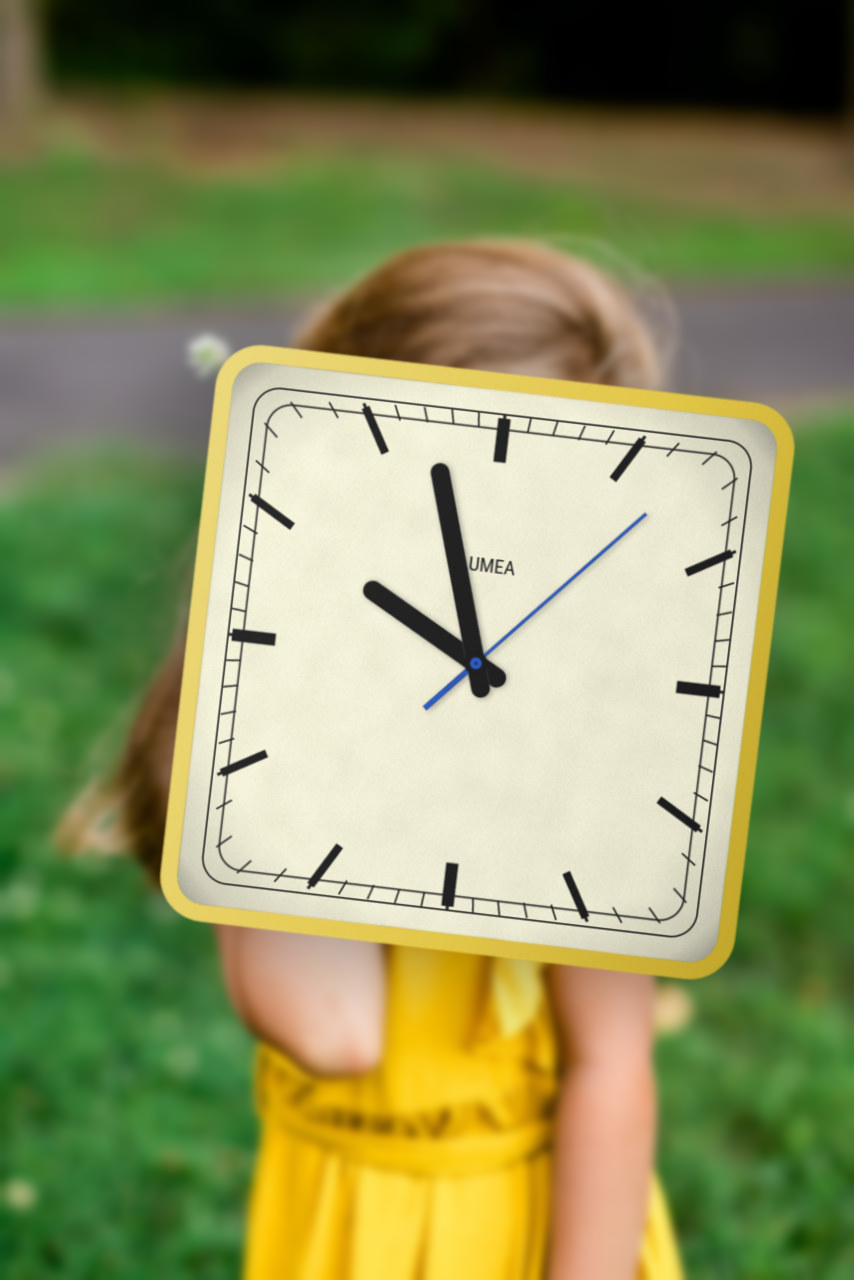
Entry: 9 h 57 min 07 s
